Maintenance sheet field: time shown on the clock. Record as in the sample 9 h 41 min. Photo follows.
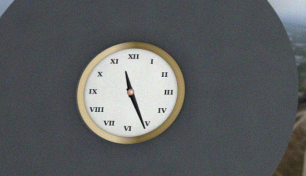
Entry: 11 h 26 min
